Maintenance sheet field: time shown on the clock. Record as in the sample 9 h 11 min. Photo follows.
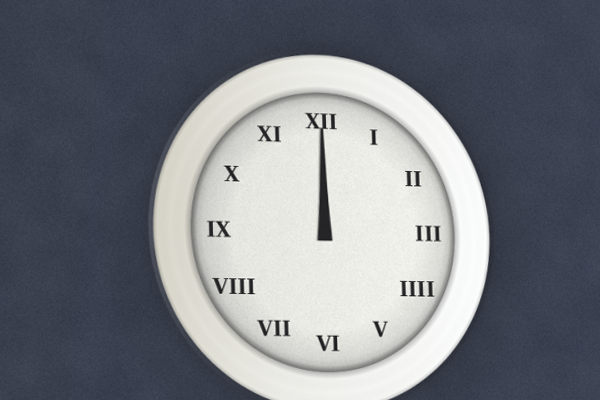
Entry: 12 h 00 min
